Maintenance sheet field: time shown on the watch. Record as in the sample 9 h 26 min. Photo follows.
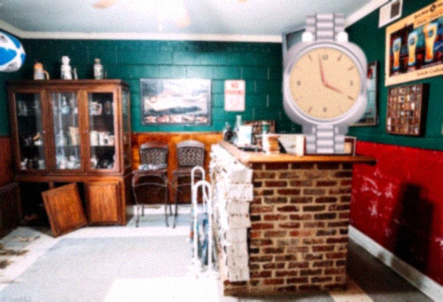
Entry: 3 h 58 min
